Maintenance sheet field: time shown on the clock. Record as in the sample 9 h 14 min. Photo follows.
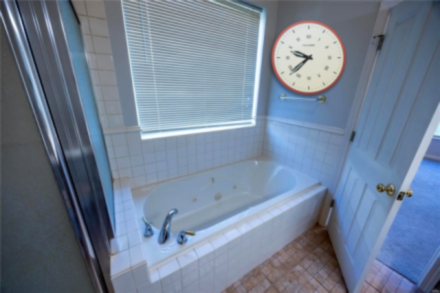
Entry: 9 h 38 min
